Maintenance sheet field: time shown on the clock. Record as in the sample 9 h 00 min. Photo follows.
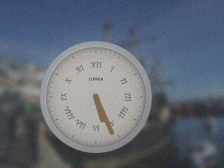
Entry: 5 h 26 min
